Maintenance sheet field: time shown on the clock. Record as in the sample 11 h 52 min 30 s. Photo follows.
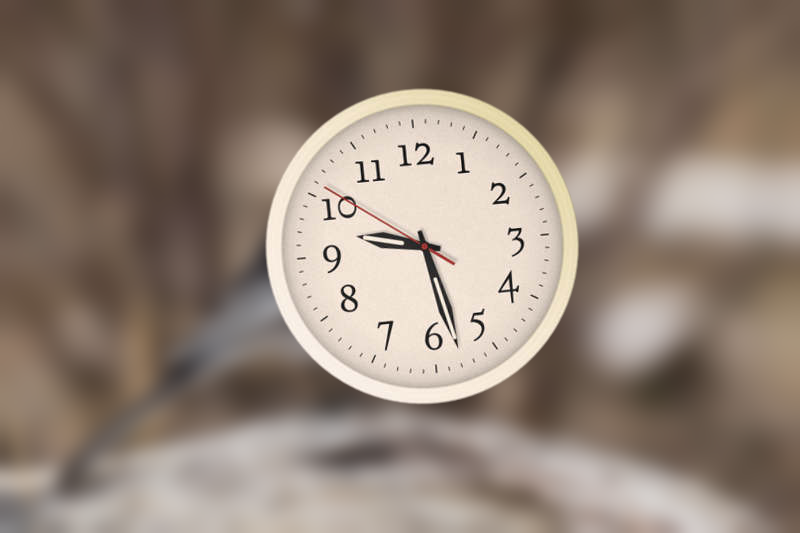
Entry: 9 h 27 min 51 s
